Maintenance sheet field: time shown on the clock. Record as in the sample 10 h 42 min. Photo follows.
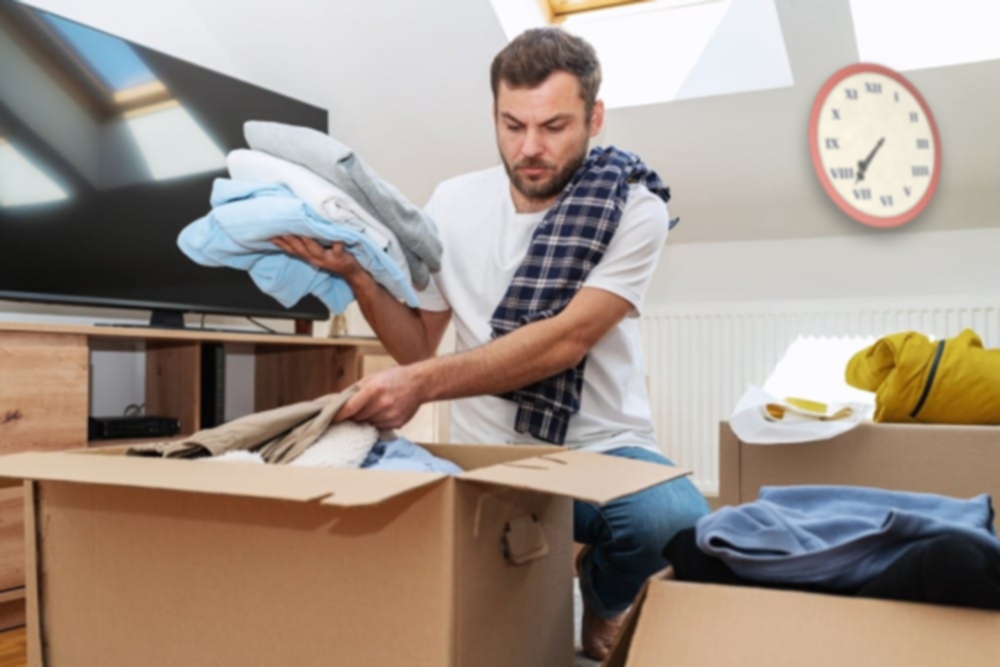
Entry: 7 h 37 min
